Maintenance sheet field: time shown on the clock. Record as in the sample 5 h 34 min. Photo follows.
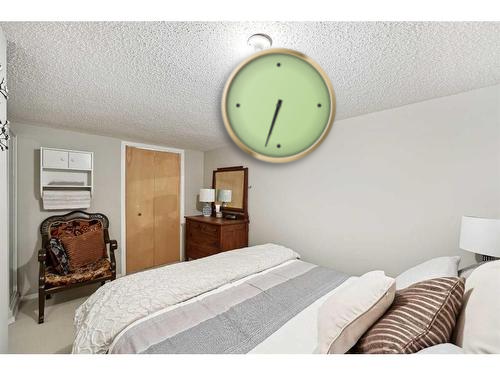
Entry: 6 h 33 min
